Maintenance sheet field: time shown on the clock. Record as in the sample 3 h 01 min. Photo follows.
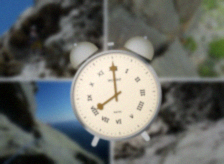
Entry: 8 h 00 min
